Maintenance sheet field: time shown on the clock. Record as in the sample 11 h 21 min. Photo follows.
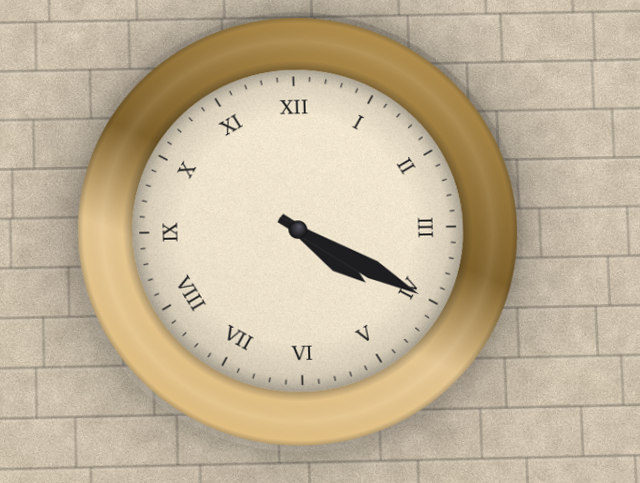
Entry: 4 h 20 min
